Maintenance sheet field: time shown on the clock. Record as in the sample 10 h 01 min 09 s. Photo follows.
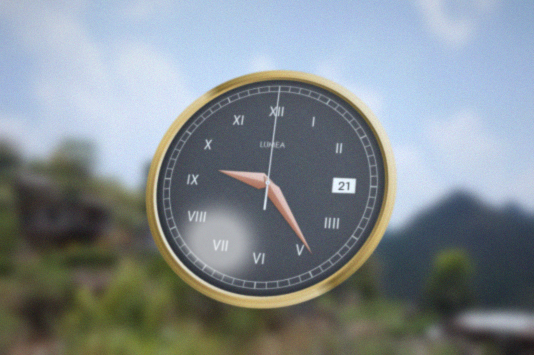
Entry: 9 h 24 min 00 s
